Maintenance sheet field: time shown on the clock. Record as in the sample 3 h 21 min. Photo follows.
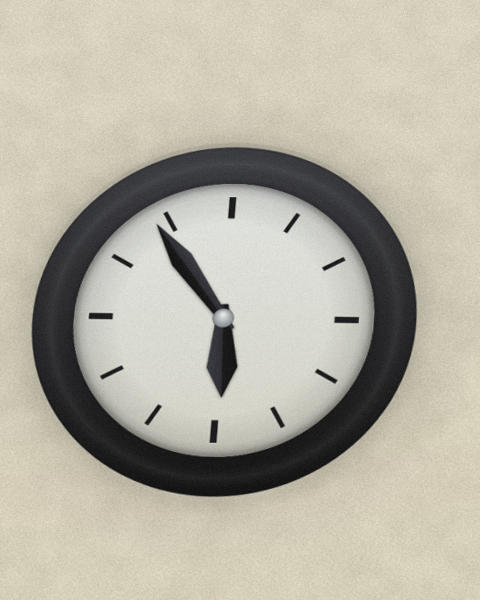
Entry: 5 h 54 min
